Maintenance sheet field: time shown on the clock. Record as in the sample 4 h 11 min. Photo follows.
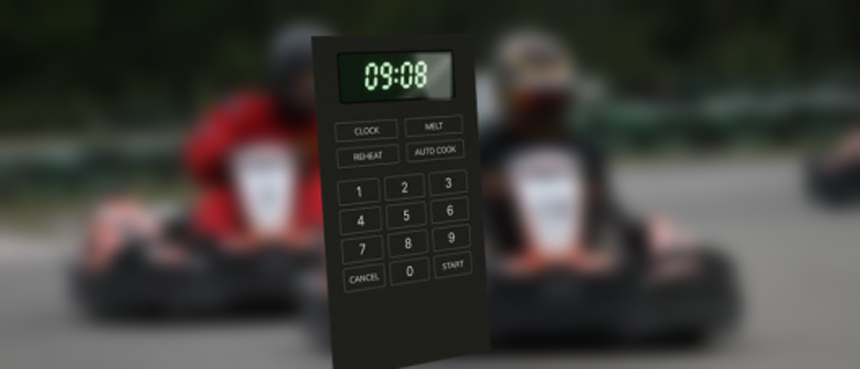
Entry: 9 h 08 min
